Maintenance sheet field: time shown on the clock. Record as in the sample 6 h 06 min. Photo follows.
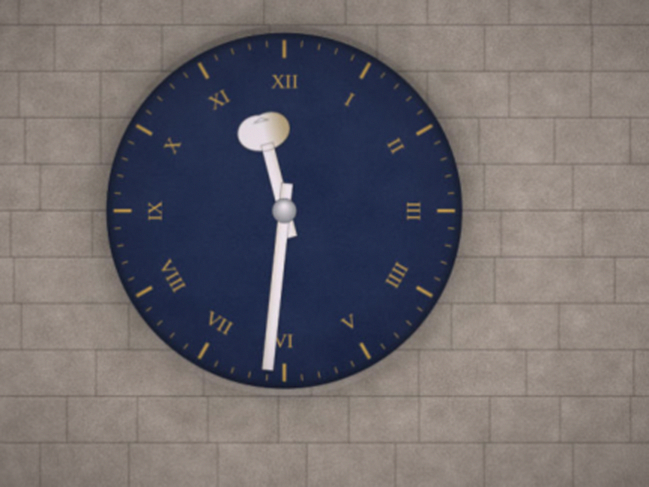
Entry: 11 h 31 min
